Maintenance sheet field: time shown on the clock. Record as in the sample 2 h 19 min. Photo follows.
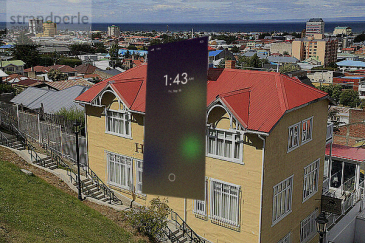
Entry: 1 h 43 min
